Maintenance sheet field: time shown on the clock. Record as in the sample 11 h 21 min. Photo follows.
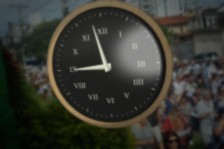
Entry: 8 h 58 min
